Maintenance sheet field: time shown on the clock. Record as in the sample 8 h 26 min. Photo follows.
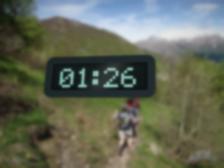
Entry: 1 h 26 min
